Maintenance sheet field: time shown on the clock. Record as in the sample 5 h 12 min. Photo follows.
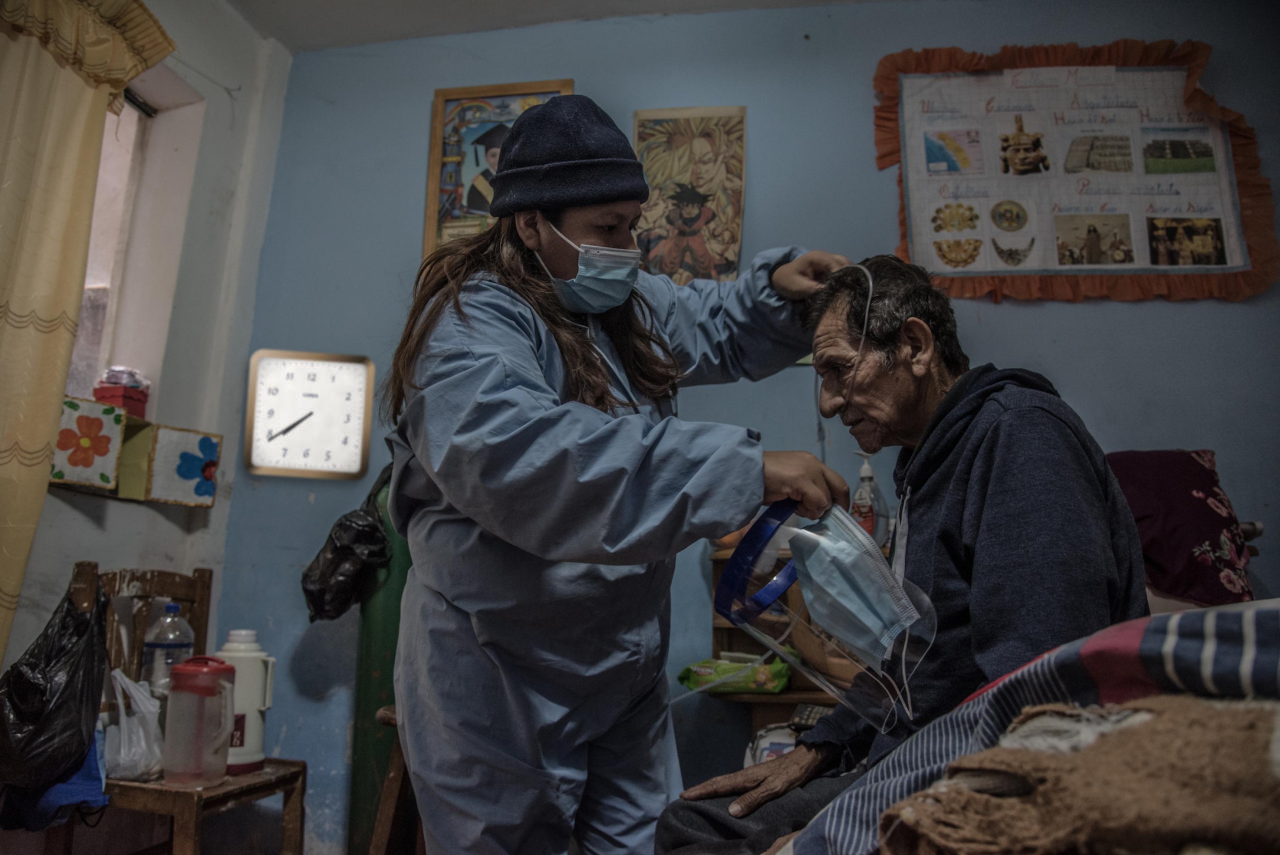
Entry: 7 h 39 min
